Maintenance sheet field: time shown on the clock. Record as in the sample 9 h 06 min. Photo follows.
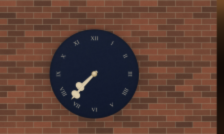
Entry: 7 h 37 min
